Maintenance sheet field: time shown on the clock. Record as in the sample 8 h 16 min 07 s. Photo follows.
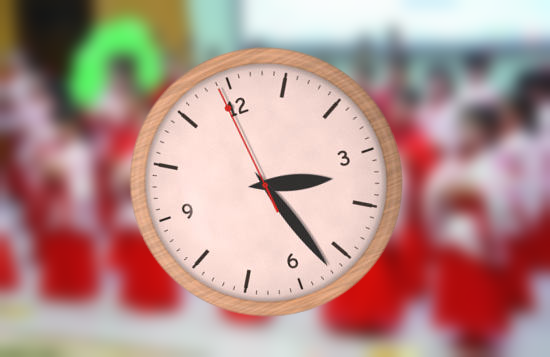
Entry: 3 h 26 min 59 s
